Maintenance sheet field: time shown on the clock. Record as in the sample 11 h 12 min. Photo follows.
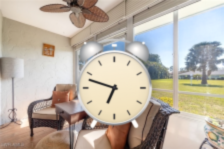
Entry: 6 h 48 min
